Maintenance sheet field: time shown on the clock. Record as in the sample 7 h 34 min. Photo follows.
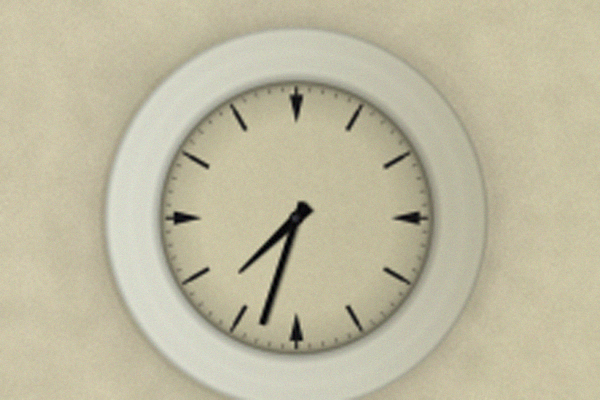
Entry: 7 h 33 min
